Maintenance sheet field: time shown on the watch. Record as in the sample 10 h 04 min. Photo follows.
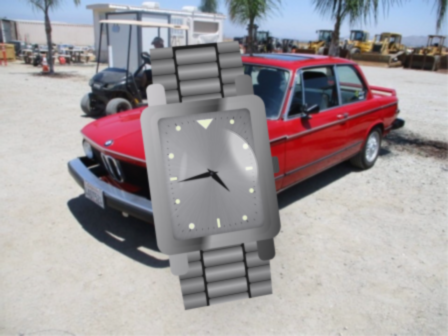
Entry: 4 h 44 min
